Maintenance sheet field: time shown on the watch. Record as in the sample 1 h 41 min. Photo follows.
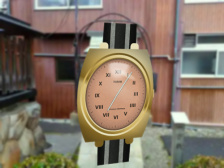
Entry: 7 h 06 min
